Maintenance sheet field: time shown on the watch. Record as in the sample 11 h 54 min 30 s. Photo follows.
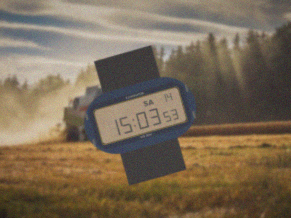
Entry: 15 h 03 min 53 s
